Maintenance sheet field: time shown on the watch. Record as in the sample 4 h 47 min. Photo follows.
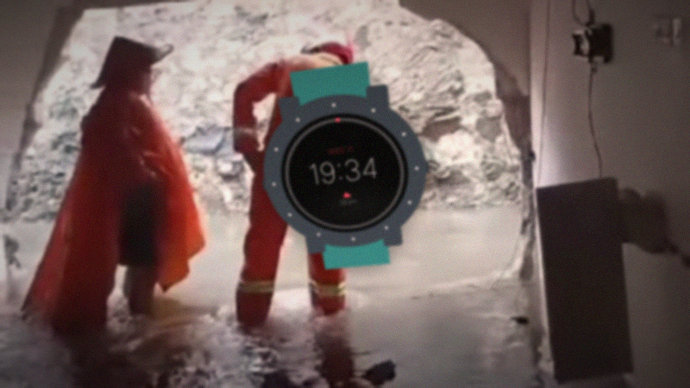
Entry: 19 h 34 min
